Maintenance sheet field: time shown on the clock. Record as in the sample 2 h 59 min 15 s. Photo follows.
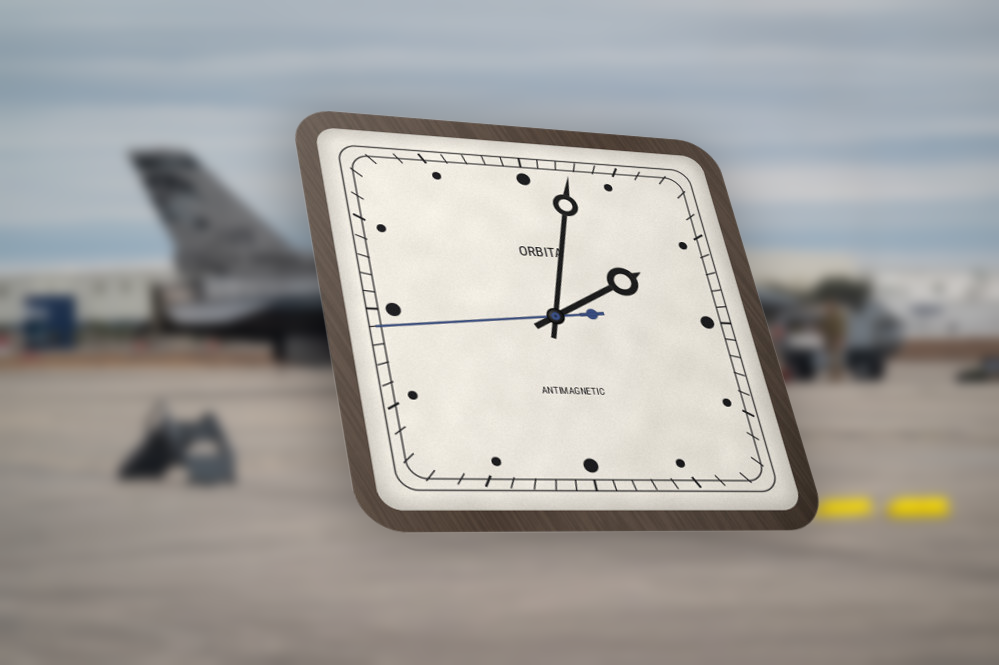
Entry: 2 h 02 min 44 s
